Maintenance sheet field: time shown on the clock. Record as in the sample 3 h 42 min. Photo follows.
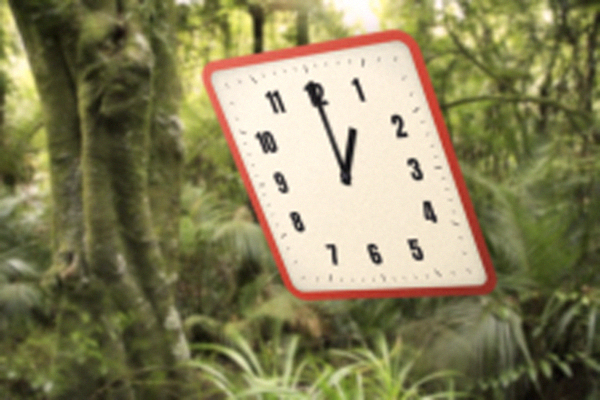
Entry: 1 h 00 min
